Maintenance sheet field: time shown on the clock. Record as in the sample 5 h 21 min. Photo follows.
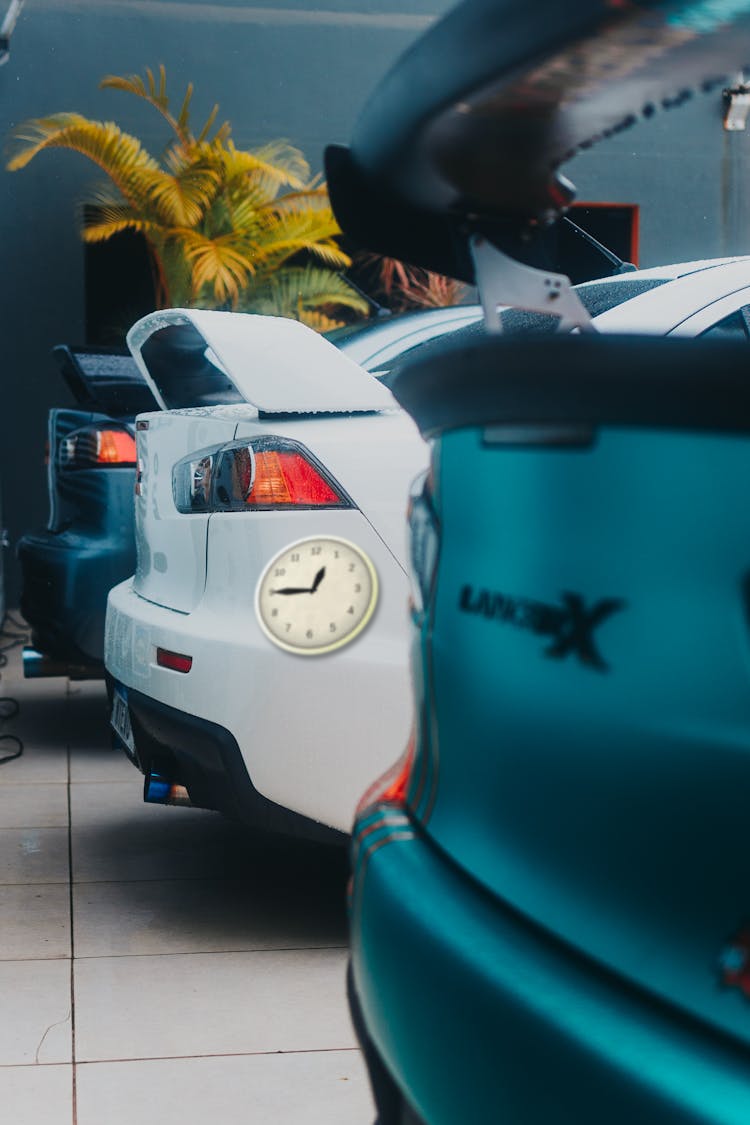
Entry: 12 h 45 min
